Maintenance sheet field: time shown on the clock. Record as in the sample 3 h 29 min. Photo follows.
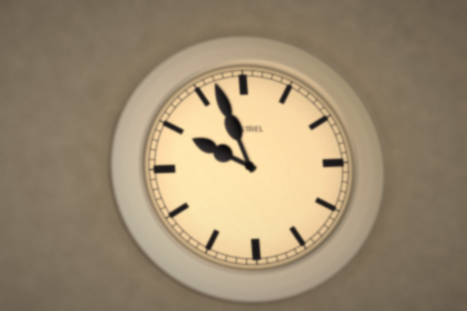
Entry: 9 h 57 min
